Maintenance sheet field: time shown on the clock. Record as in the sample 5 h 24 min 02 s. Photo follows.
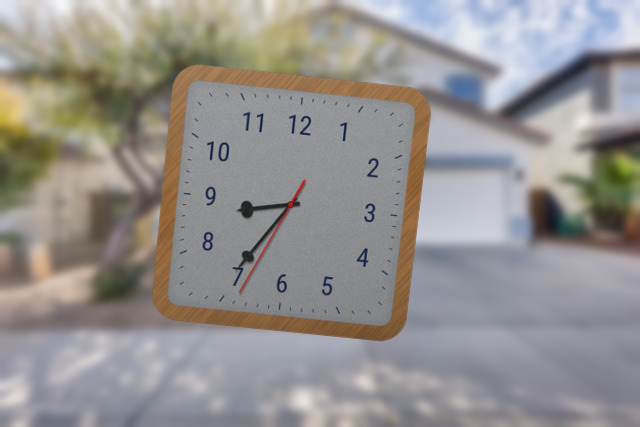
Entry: 8 h 35 min 34 s
